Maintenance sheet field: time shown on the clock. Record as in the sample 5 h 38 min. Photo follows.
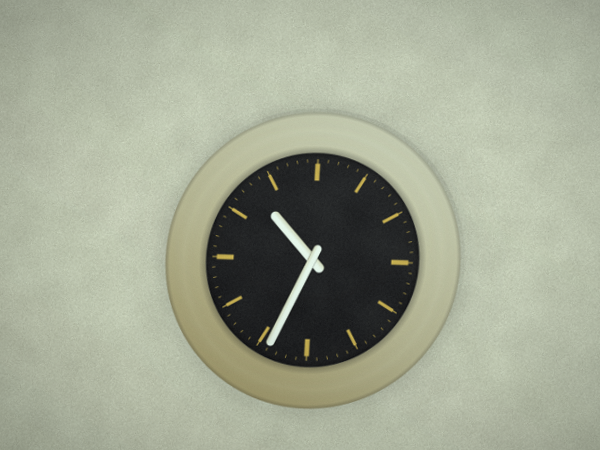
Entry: 10 h 34 min
